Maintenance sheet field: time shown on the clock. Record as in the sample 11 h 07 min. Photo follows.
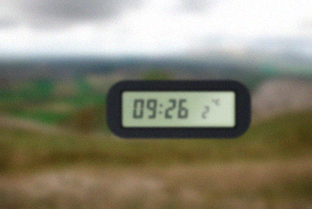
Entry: 9 h 26 min
